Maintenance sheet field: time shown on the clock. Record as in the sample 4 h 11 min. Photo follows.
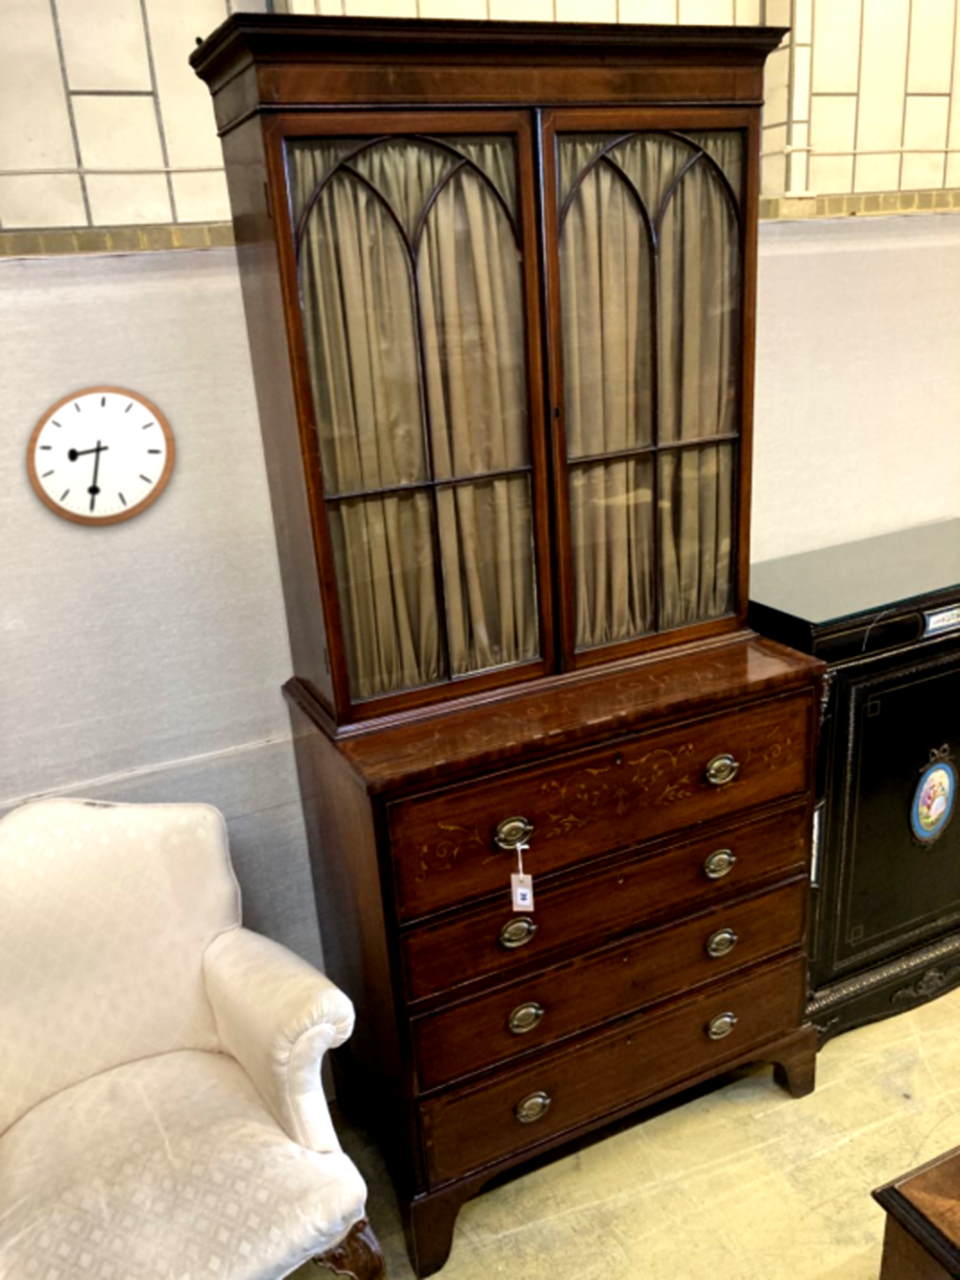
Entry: 8 h 30 min
